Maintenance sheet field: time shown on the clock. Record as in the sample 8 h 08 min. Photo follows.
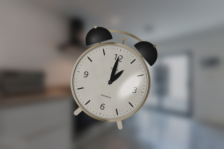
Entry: 1 h 00 min
